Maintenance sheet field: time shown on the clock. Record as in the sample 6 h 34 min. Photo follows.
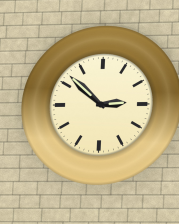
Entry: 2 h 52 min
